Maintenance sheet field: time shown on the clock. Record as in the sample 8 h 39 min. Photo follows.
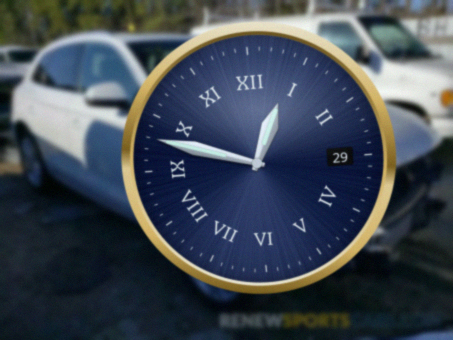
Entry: 12 h 48 min
